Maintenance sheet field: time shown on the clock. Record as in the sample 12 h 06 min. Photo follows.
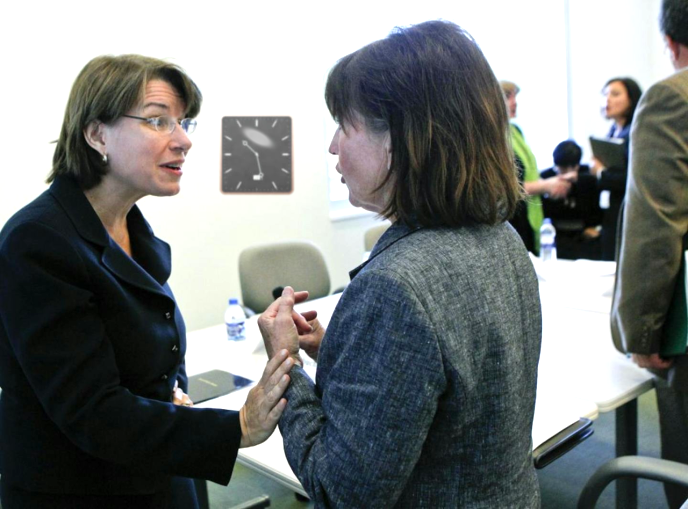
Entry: 10 h 28 min
